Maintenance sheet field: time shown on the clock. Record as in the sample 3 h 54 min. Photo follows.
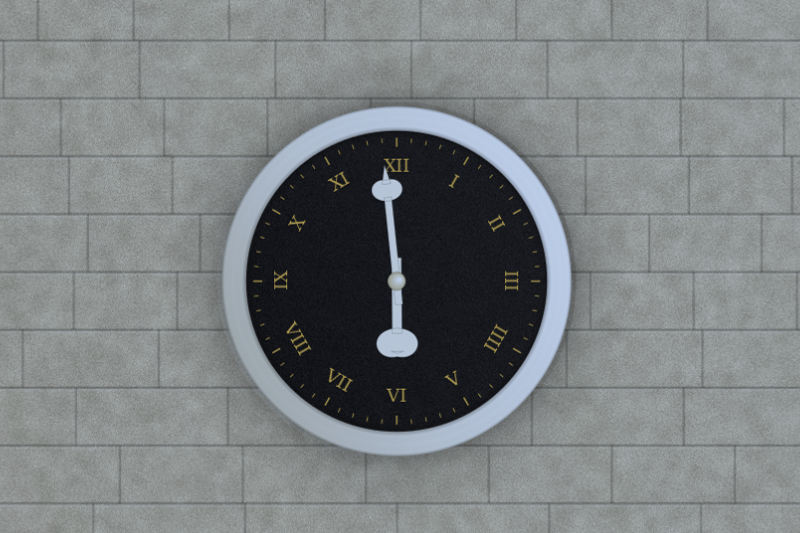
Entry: 5 h 59 min
